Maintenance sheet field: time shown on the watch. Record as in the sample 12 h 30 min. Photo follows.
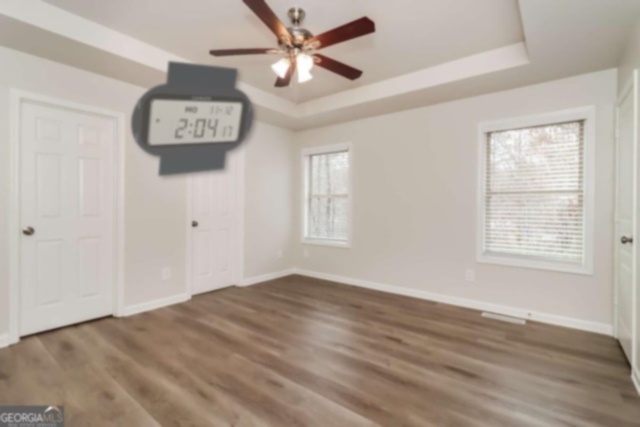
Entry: 2 h 04 min
